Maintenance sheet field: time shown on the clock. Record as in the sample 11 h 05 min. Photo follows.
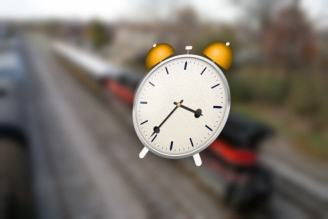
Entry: 3 h 36 min
